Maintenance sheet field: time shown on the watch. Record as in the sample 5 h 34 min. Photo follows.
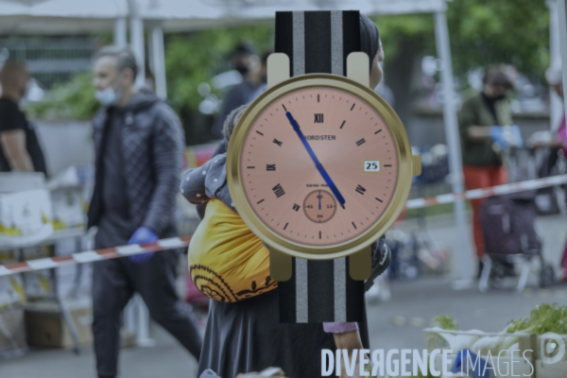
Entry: 4 h 55 min
